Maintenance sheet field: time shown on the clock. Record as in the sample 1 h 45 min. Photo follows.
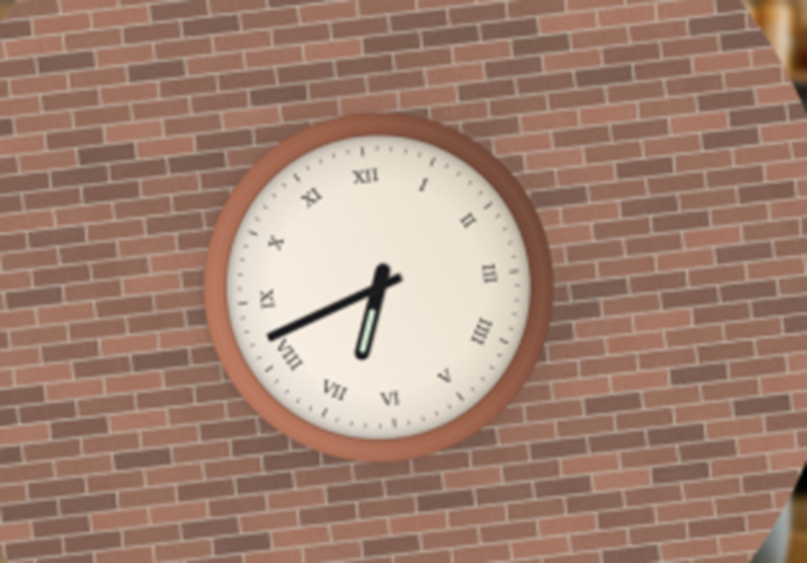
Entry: 6 h 42 min
